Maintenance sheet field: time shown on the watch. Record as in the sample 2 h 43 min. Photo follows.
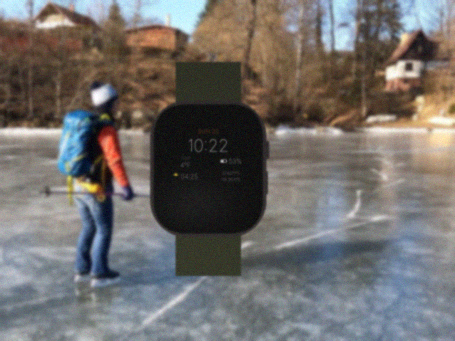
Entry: 10 h 22 min
